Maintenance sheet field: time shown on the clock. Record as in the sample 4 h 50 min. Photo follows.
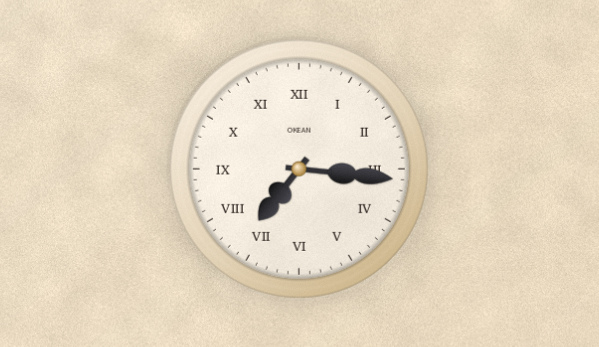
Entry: 7 h 16 min
